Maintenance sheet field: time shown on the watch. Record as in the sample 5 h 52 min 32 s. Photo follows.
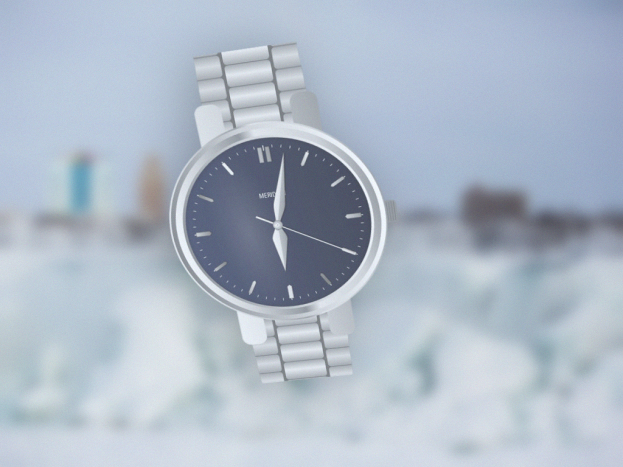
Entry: 6 h 02 min 20 s
